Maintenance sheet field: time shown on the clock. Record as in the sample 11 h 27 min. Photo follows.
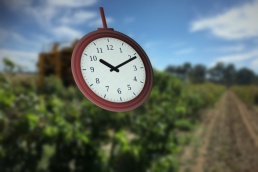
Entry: 10 h 11 min
